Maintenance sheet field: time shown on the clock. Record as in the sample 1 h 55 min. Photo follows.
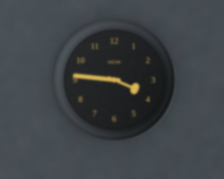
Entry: 3 h 46 min
